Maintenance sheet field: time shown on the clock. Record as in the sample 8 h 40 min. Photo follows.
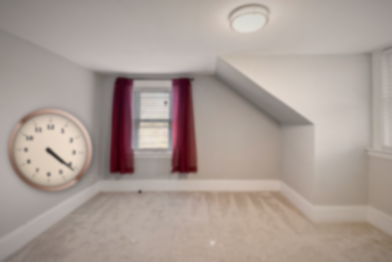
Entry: 4 h 21 min
